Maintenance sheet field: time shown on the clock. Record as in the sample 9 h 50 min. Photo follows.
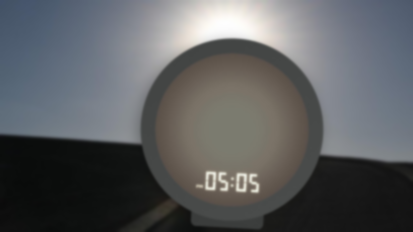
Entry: 5 h 05 min
